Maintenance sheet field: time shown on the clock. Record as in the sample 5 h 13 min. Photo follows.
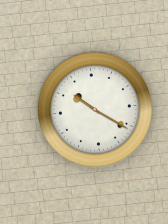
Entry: 10 h 21 min
